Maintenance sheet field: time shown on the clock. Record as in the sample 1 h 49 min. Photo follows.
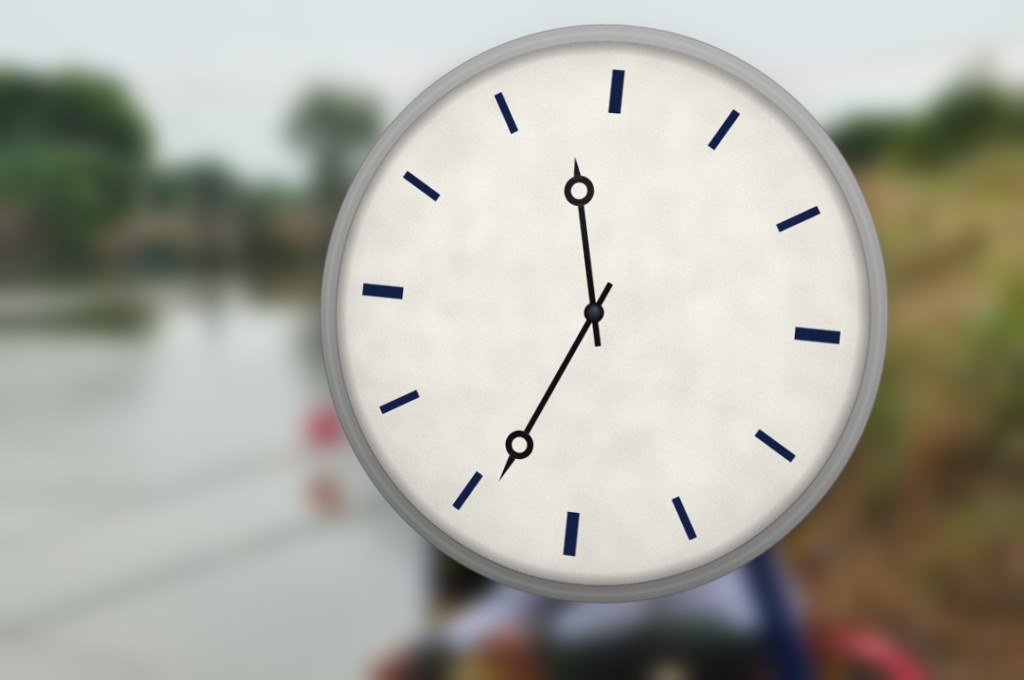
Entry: 11 h 34 min
